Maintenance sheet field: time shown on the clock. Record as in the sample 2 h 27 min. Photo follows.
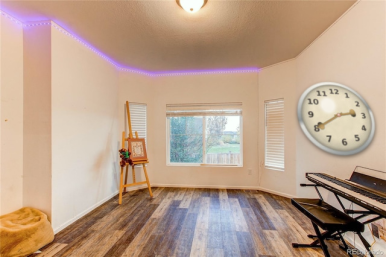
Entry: 2 h 40 min
